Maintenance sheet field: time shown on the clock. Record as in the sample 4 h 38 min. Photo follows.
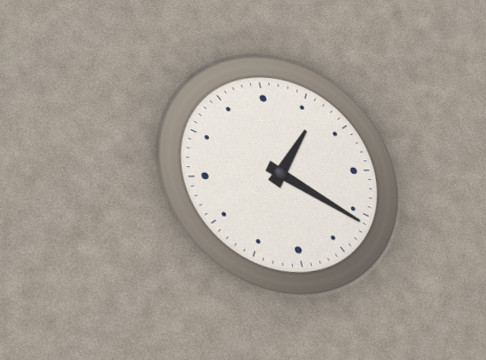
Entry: 1 h 21 min
